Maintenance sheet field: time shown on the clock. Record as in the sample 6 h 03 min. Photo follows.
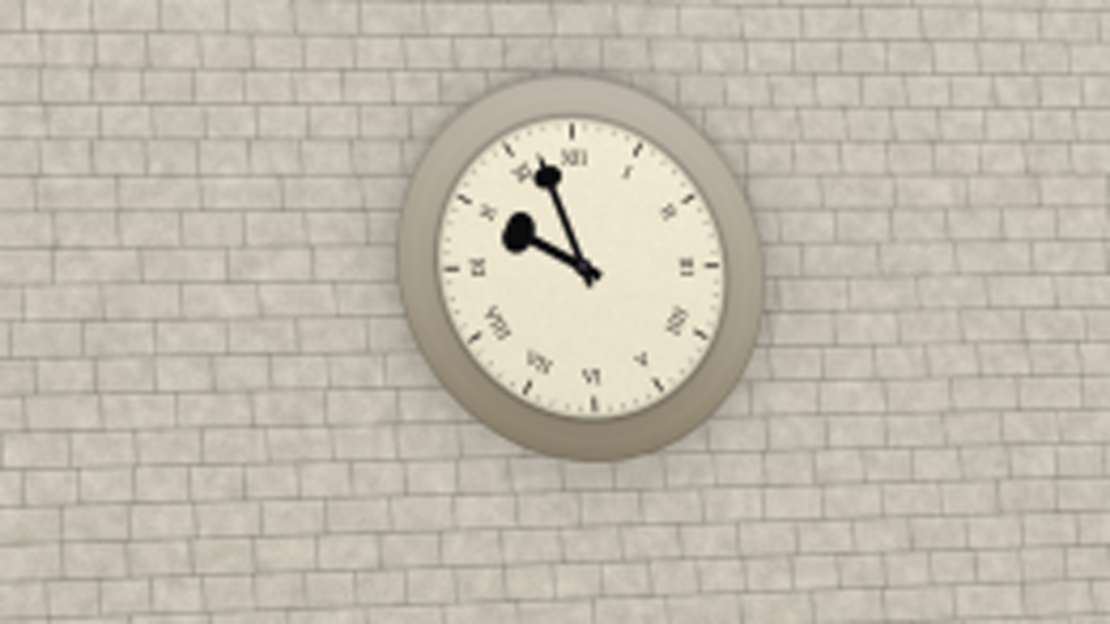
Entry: 9 h 57 min
